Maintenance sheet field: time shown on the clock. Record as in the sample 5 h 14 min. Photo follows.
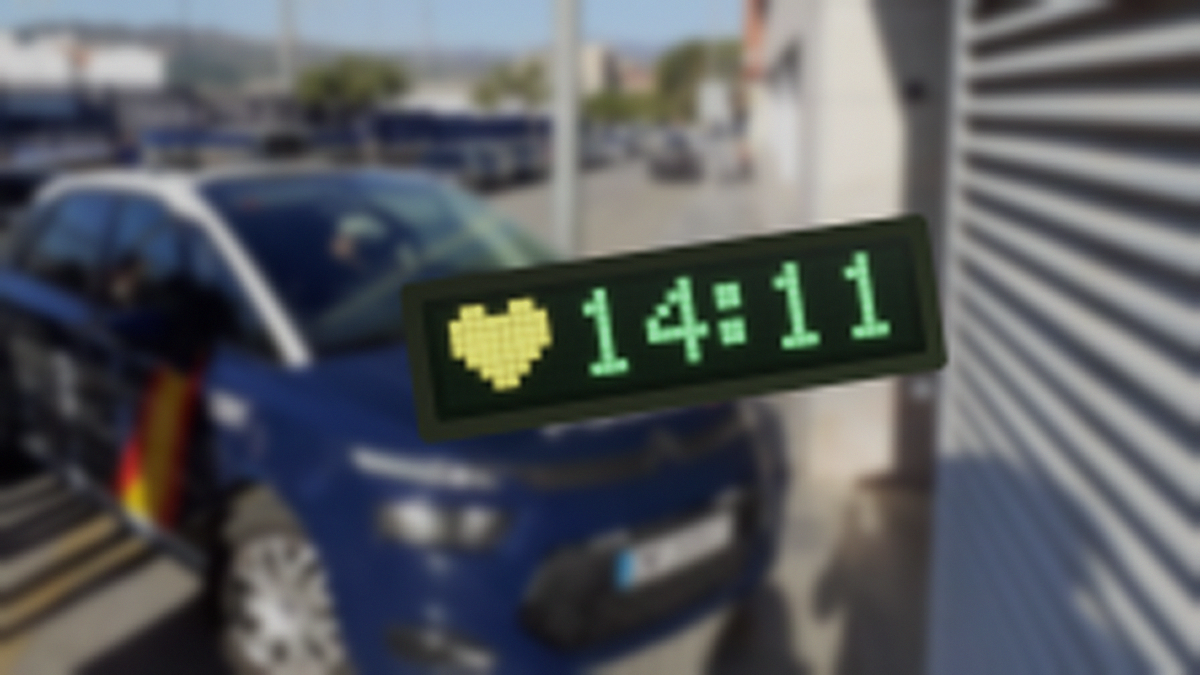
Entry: 14 h 11 min
